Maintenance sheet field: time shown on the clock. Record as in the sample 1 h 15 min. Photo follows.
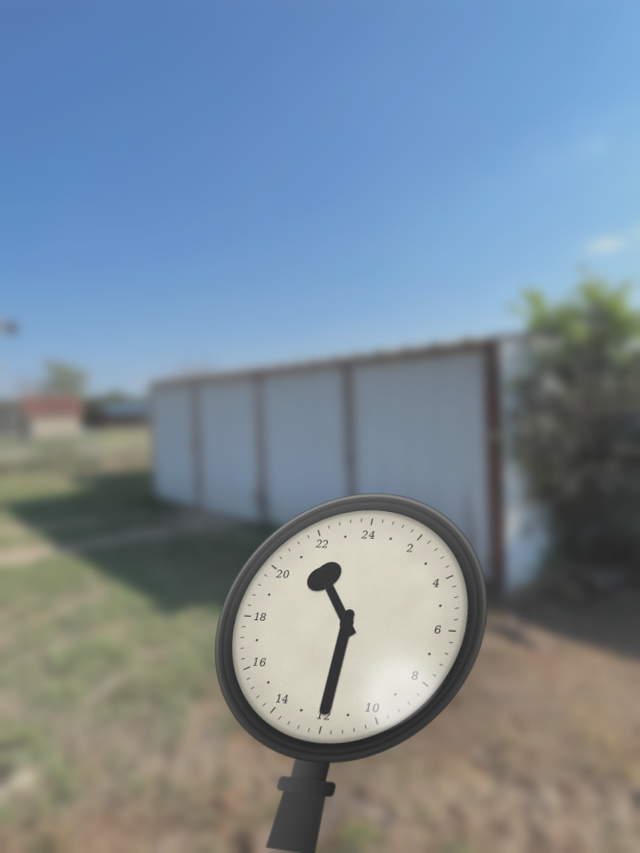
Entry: 21 h 30 min
